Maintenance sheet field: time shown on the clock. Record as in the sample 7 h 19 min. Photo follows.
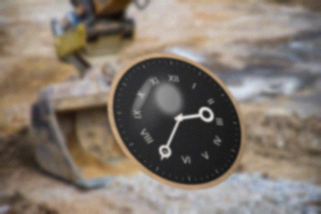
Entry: 2 h 35 min
